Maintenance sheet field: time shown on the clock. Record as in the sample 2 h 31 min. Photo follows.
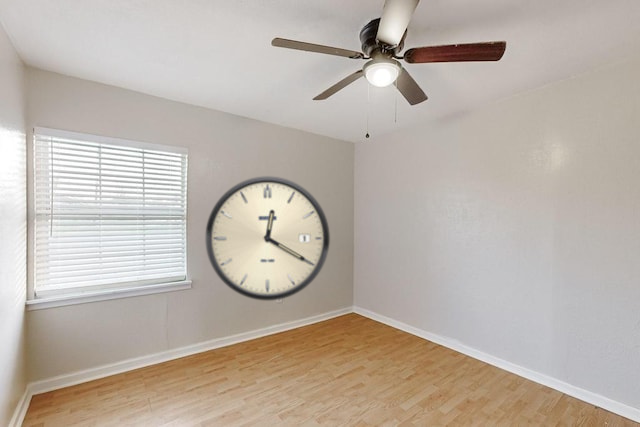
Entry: 12 h 20 min
